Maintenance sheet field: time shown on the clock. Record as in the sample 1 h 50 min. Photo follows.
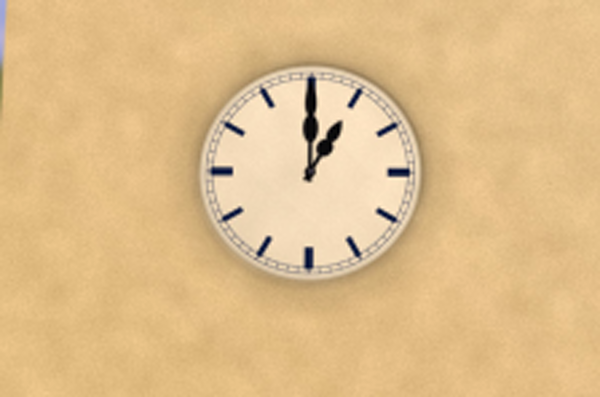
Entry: 1 h 00 min
